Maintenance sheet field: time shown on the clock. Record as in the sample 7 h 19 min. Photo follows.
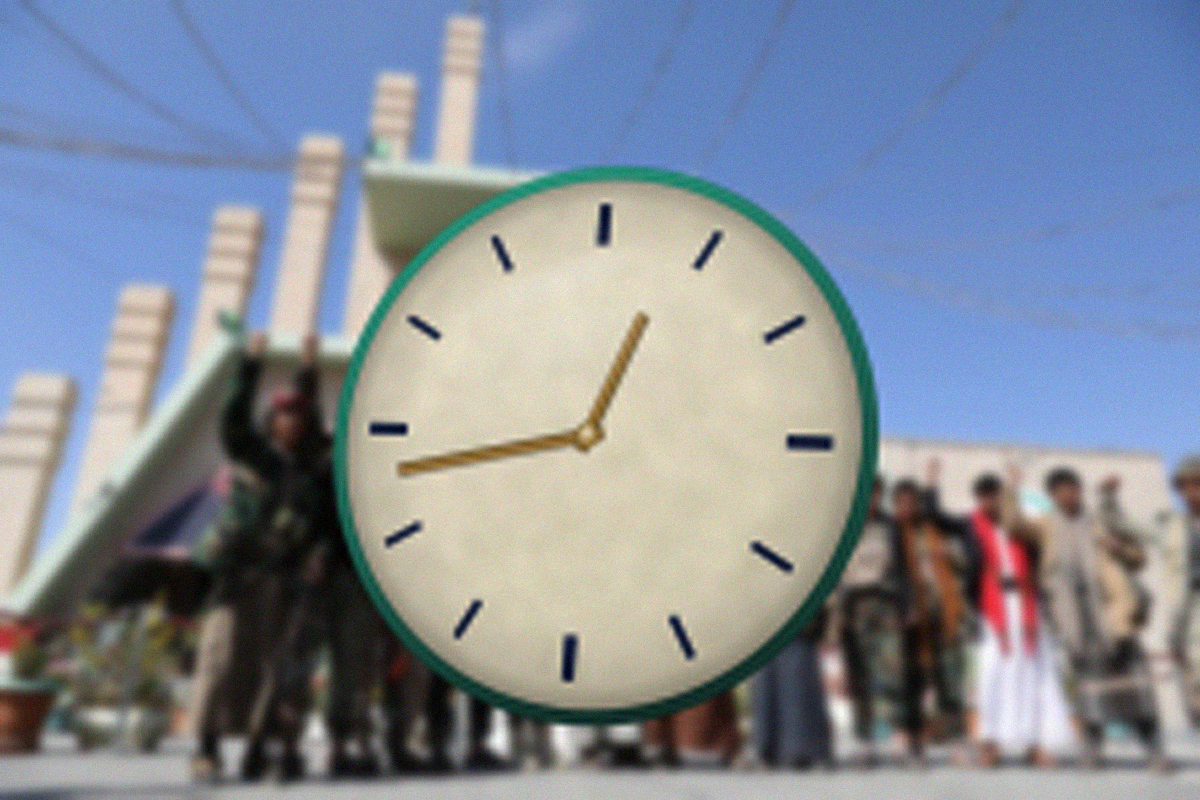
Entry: 12 h 43 min
